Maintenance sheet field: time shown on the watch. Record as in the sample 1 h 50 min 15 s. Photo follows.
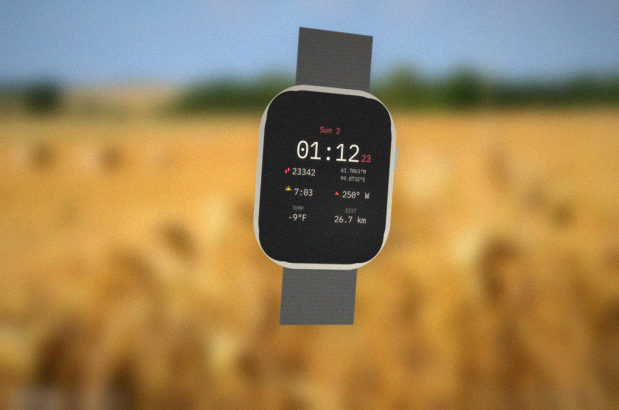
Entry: 1 h 12 min 23 s
